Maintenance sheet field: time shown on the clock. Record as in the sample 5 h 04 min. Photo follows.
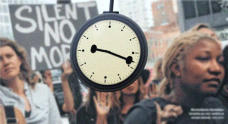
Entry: 9 h 18 min
